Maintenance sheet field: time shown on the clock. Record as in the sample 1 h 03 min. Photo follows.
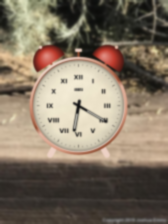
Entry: 6 h 20 min
